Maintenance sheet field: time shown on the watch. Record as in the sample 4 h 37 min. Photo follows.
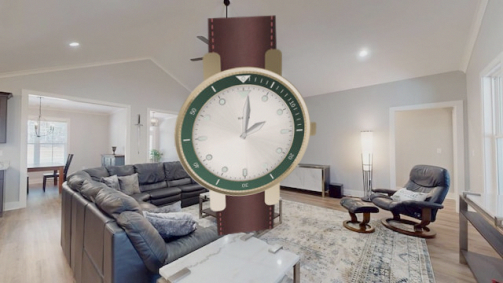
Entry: 2 h 01 min
